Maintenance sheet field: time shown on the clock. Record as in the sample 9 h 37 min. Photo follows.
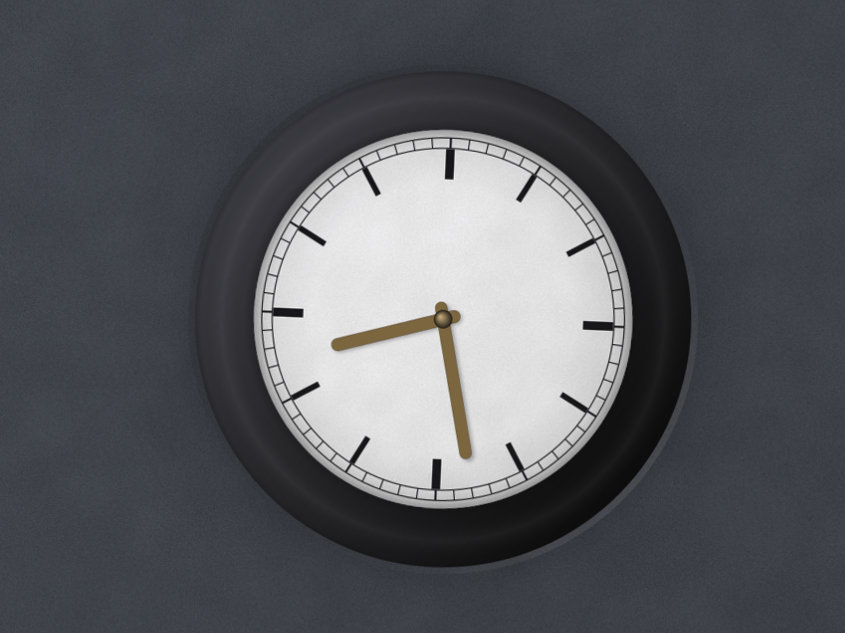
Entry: 8 h 28 min
